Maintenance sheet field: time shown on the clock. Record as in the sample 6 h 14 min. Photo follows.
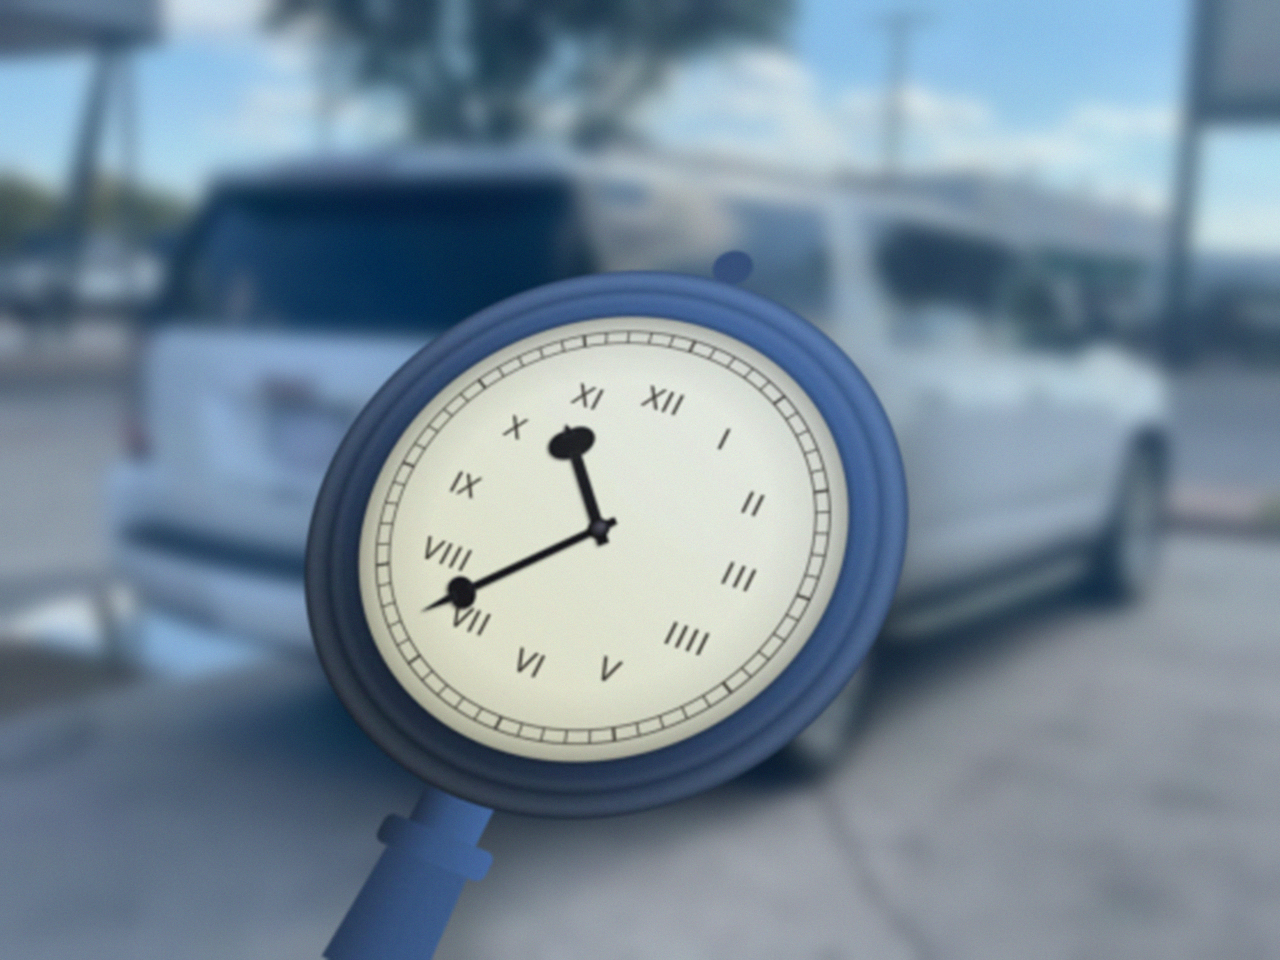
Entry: 10 h 37 min
